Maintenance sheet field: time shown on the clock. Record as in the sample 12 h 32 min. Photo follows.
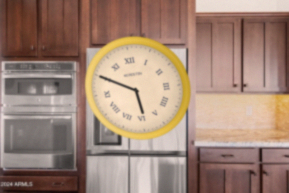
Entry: 5 h 50 min
